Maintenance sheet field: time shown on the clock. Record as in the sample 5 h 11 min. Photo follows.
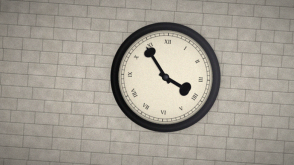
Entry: 3 h 54 min
